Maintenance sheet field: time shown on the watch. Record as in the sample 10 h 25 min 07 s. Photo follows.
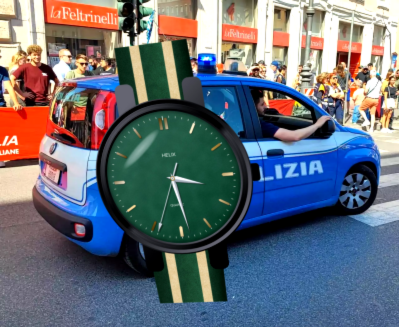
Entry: 3 h 28 min 34 s
